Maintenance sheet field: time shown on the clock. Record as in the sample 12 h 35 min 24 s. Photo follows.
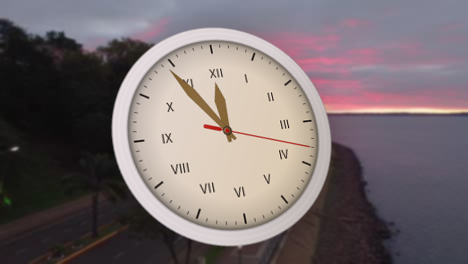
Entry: 11 h 54 min 18 s
